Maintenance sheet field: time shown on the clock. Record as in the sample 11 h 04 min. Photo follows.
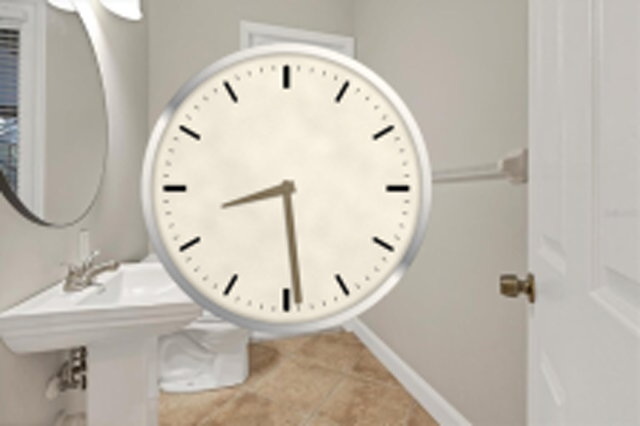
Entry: 8 h 29 min
